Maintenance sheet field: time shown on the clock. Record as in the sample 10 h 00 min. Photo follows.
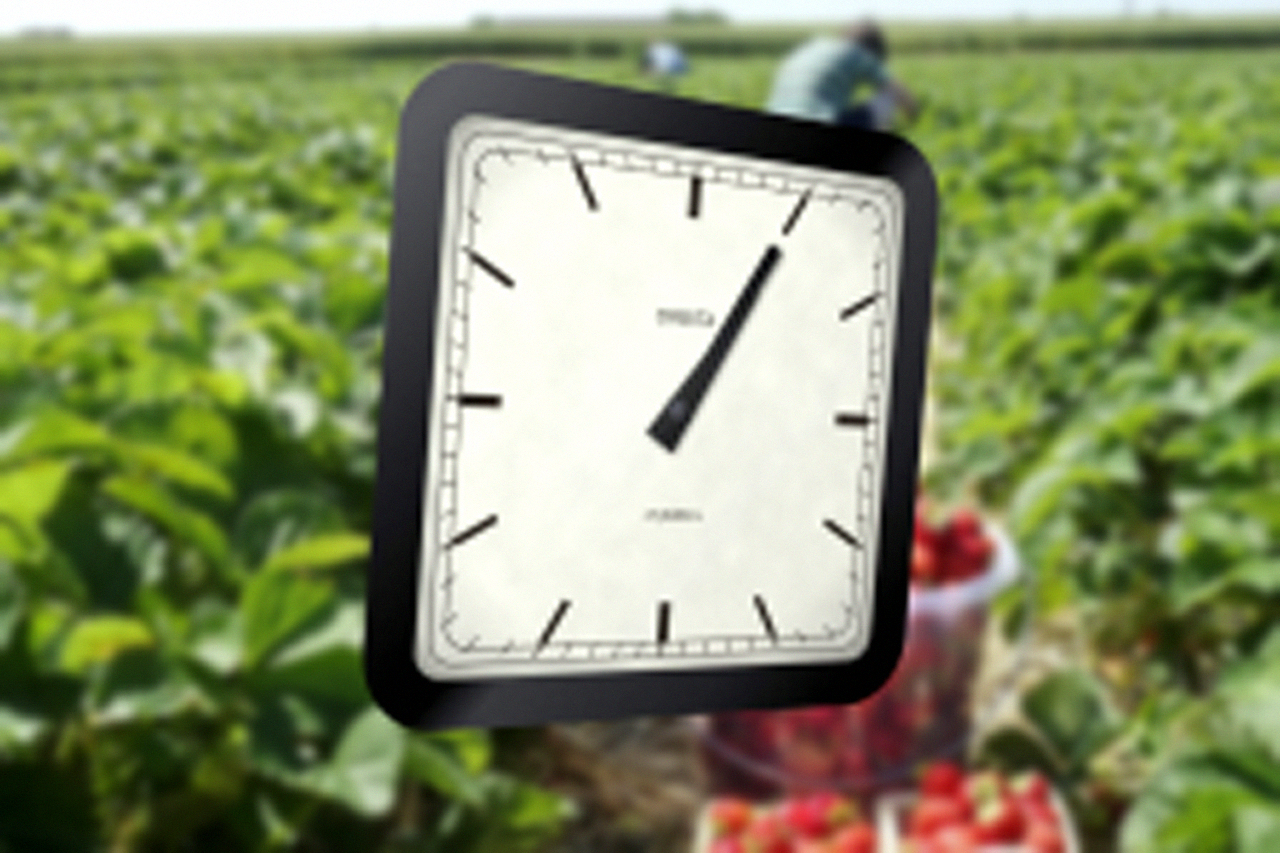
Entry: 1 h 05 min
